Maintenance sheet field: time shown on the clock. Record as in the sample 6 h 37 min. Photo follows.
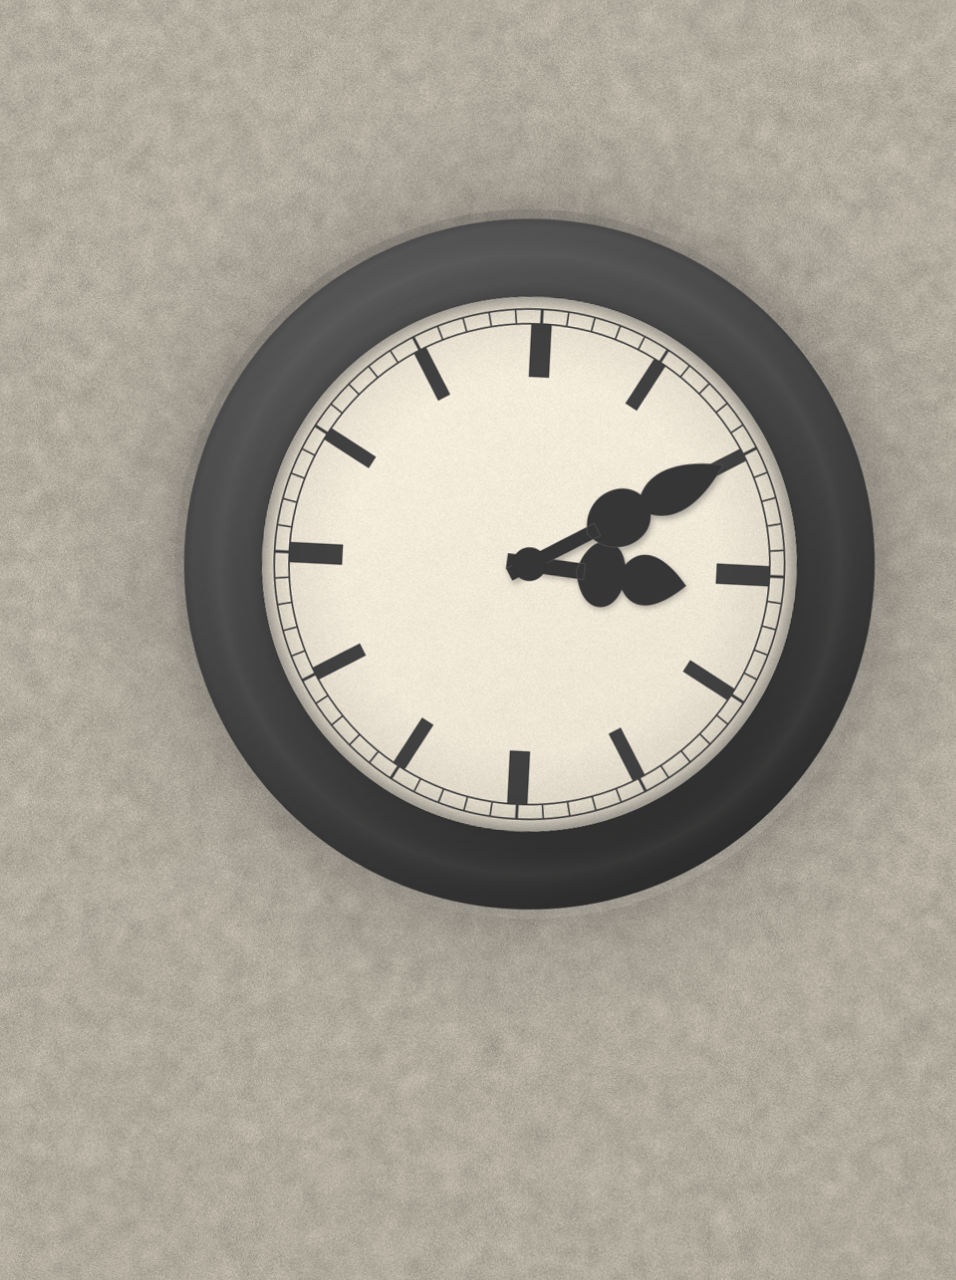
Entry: 3 h 10 min
